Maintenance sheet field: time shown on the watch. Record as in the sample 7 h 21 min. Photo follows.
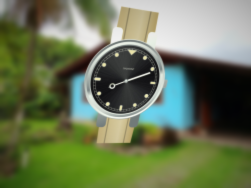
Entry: 8 h 11 min
